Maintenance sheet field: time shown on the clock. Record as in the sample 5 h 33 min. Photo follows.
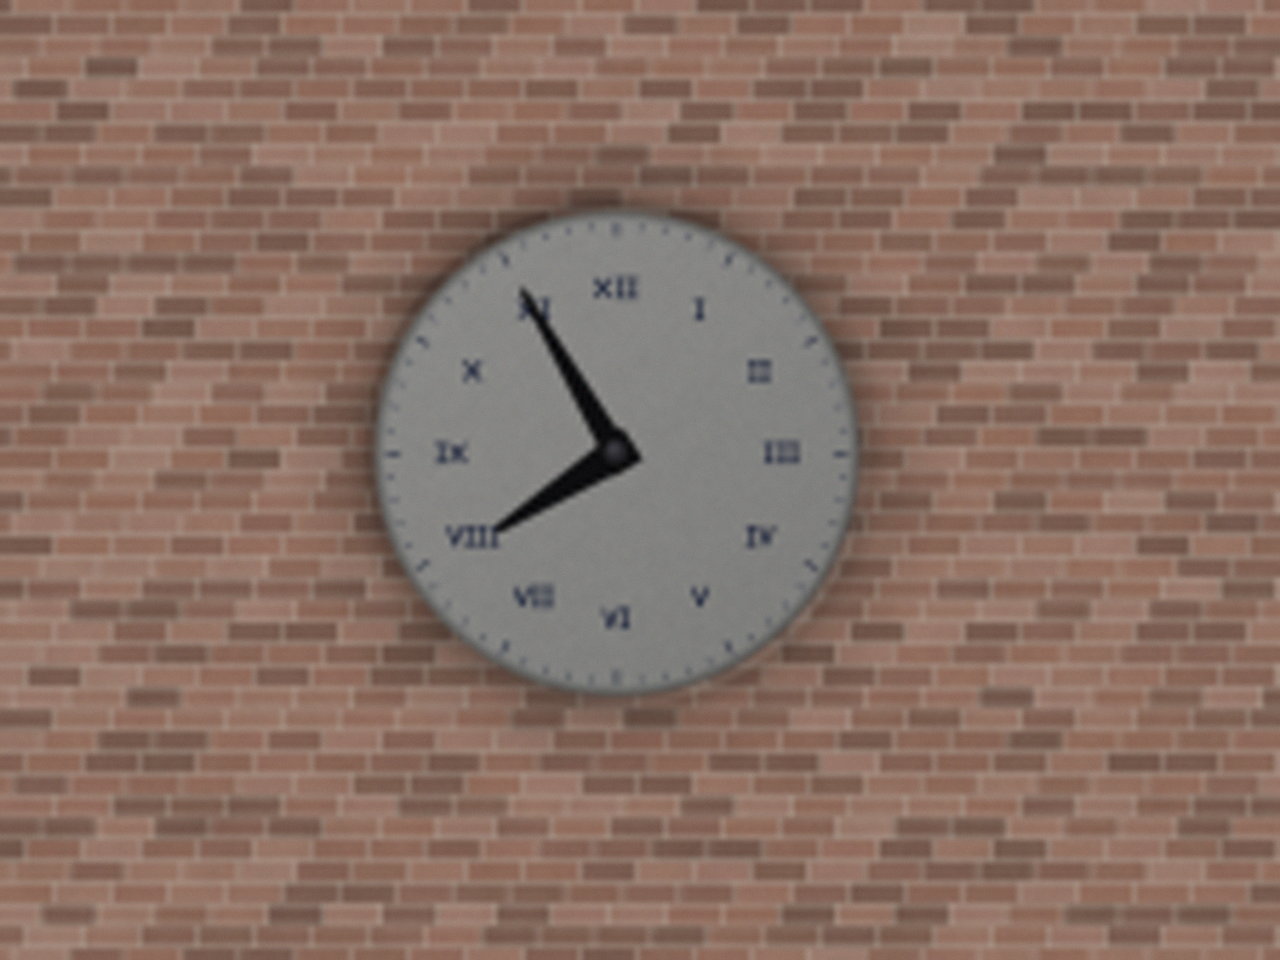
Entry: 7 h 55 min
